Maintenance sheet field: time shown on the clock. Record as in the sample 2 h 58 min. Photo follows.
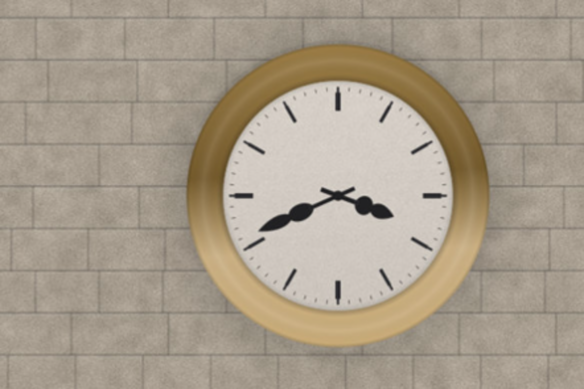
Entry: 3 h 41 min
